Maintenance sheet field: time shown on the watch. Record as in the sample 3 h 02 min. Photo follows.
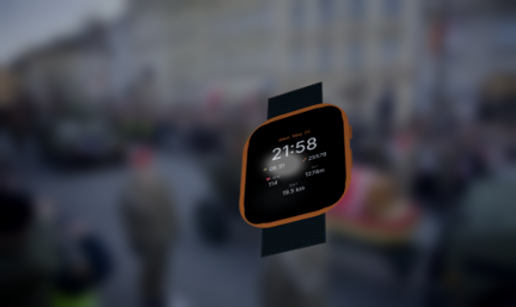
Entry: 21 h 58 min
